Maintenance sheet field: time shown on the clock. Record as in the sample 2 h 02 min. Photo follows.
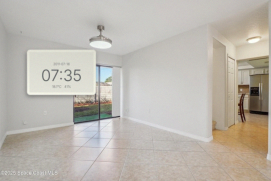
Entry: 7 h 35 min
